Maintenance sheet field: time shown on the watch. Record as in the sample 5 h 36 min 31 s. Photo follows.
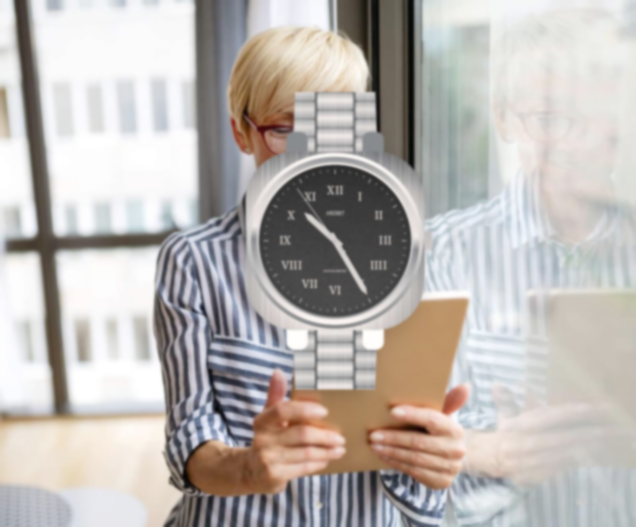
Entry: 10 h 24 min 54 s
